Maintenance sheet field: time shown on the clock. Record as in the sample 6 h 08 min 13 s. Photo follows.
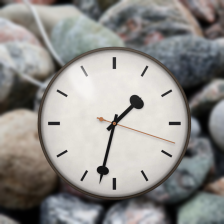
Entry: 1 h 32 min 18 s
